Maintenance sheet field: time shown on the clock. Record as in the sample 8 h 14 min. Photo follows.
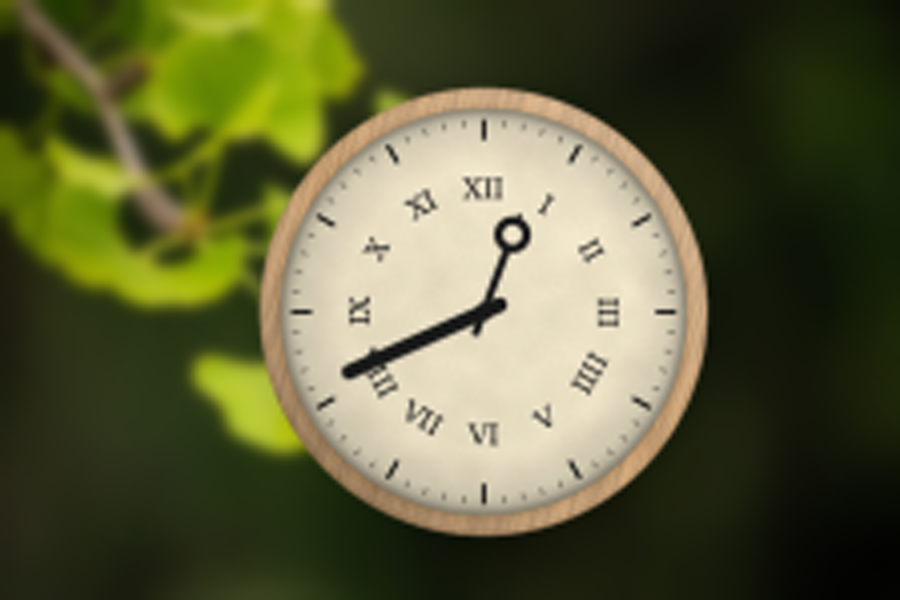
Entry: 12 h 41 min
